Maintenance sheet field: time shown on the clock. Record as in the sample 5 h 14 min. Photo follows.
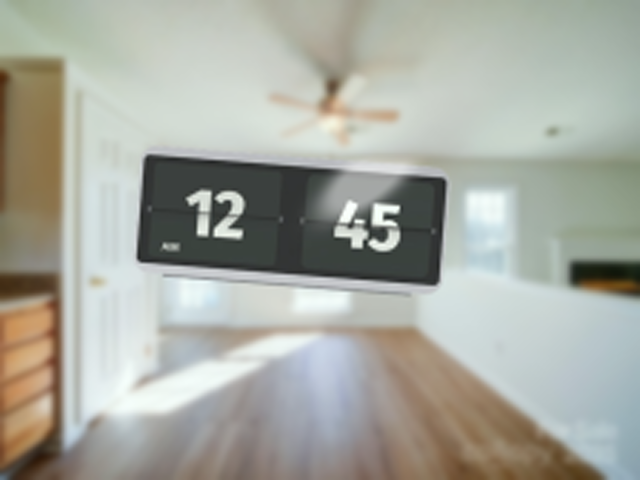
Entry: 12 h 45 min
